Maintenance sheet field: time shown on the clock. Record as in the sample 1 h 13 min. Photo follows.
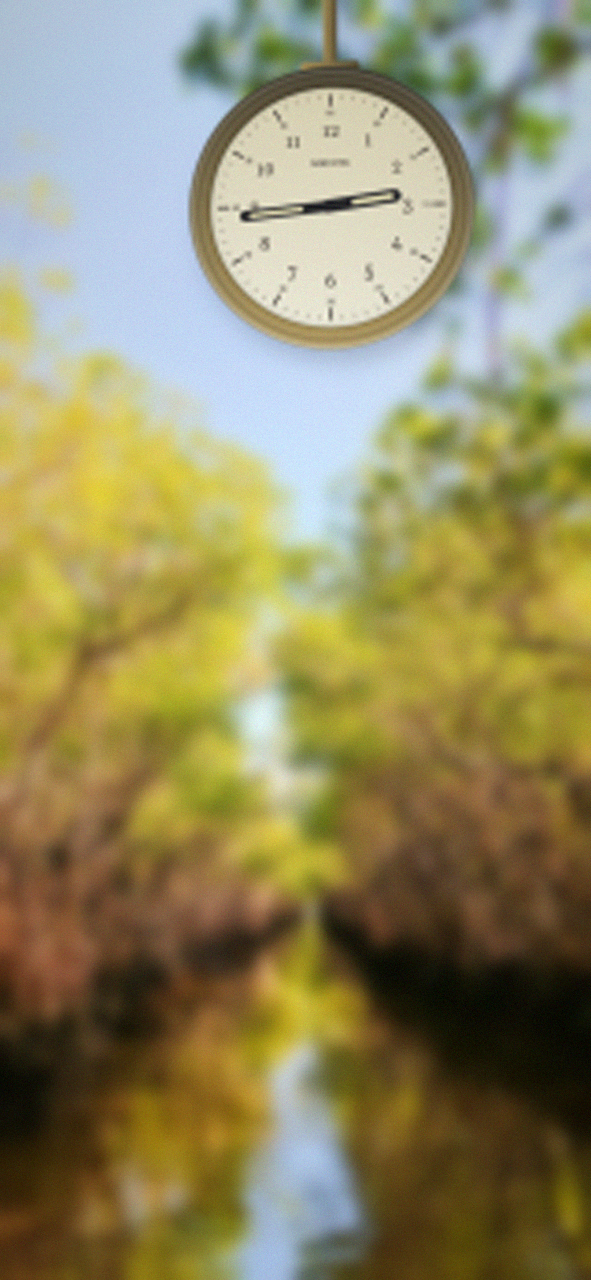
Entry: 2 h 44 min
